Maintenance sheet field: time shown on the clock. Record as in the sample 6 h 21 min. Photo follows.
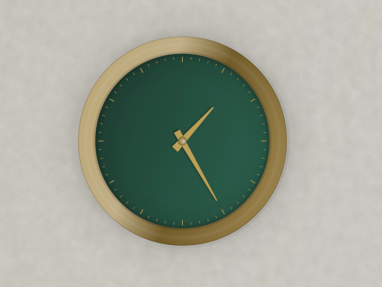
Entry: 1 h 25 min
